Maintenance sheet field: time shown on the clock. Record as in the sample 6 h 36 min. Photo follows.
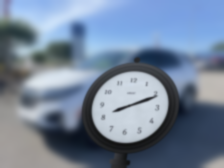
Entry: 8 h 11 min
